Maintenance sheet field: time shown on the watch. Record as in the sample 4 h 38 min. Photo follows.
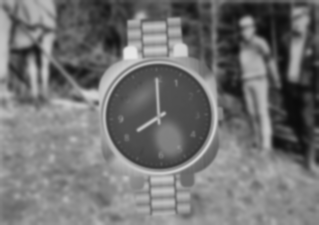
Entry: 8 h 00 min
